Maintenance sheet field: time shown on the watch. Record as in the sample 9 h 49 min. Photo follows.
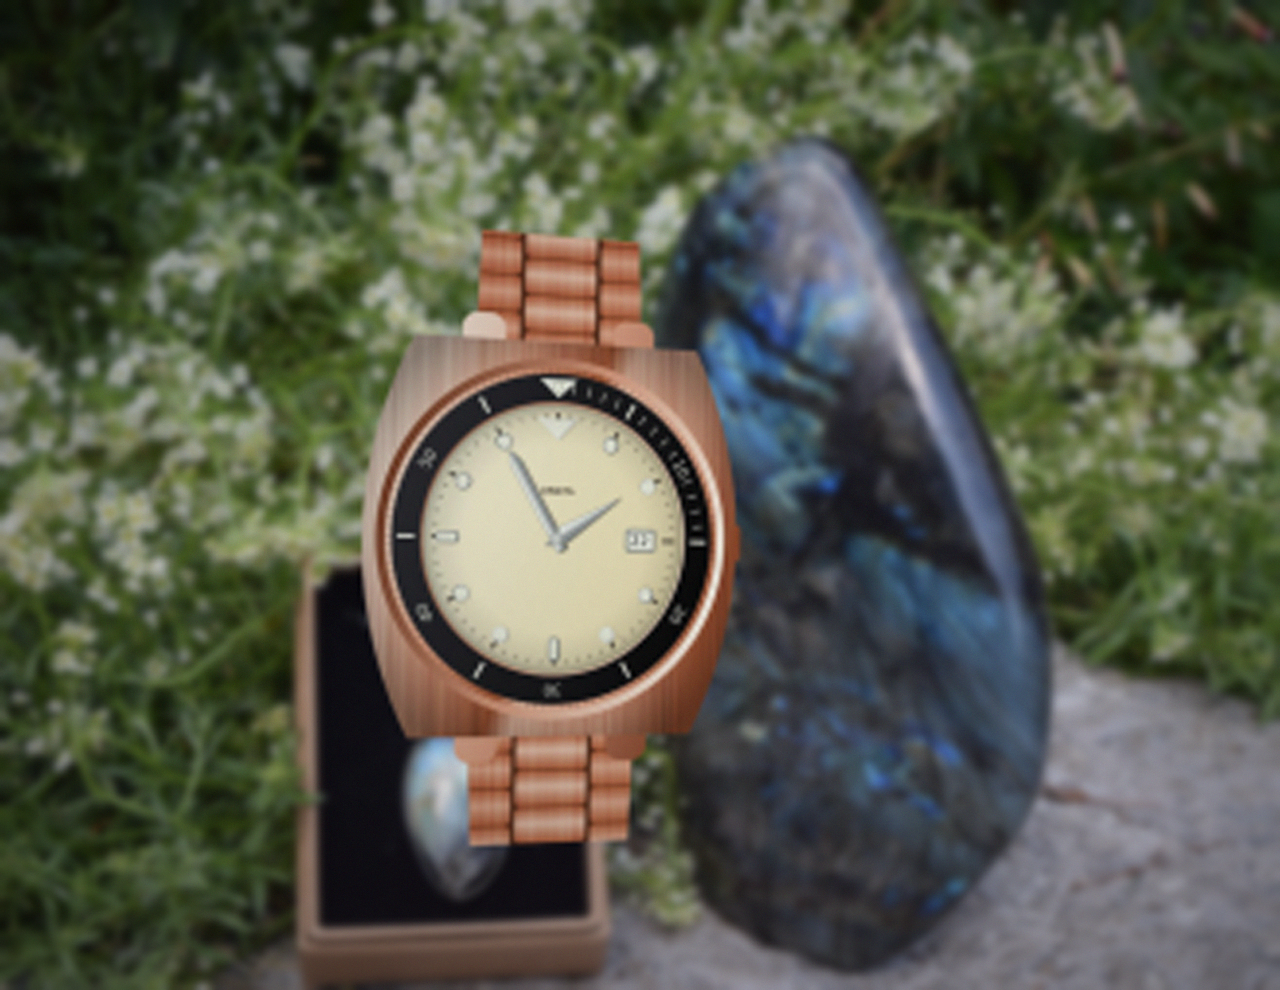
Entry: 1 h 55 min
